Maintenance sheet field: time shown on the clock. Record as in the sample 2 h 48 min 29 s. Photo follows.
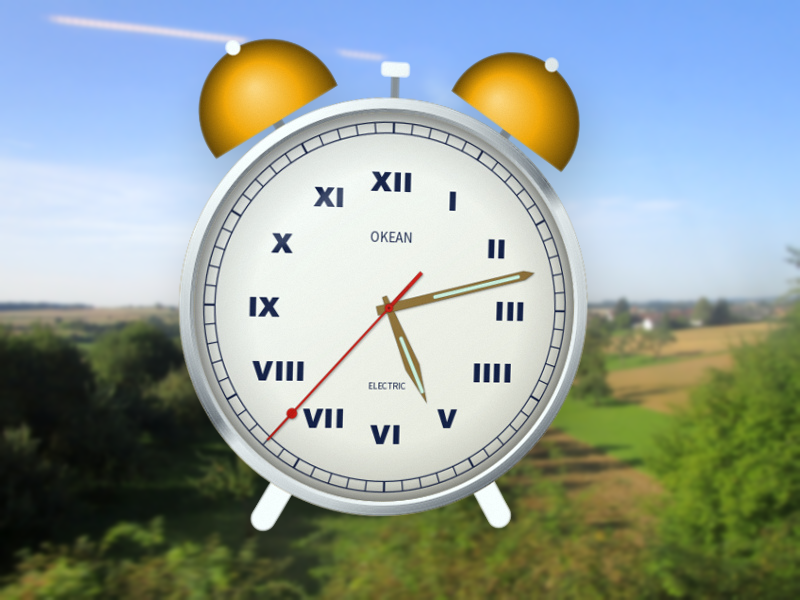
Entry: 5 h 12 min 37 s
